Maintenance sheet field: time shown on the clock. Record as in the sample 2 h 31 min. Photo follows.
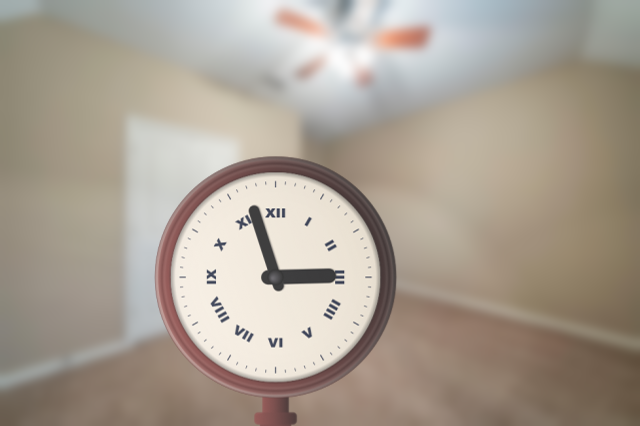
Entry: 2 h 57 min
